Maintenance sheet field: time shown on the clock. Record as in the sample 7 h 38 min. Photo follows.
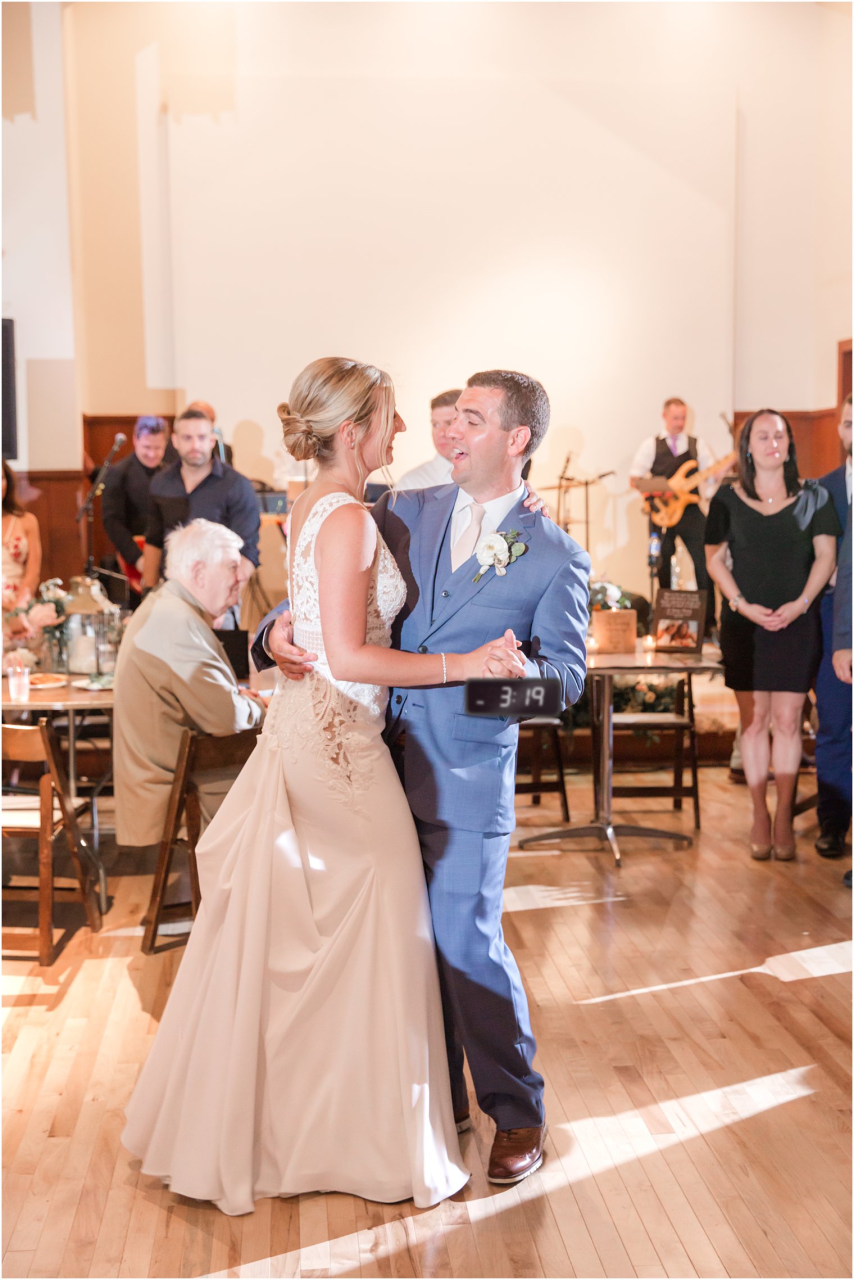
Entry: 3 h 19 min
